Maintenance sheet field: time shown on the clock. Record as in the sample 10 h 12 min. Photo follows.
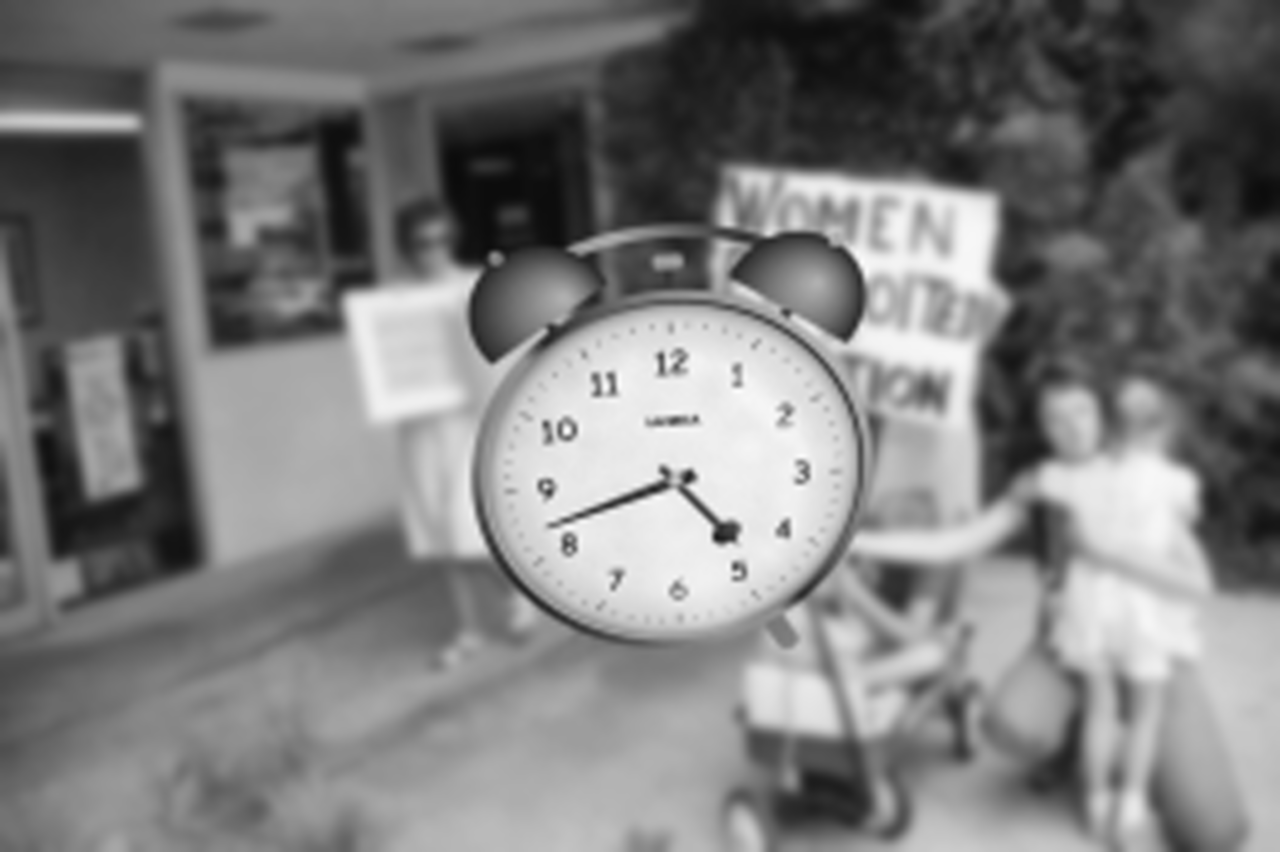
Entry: 4 h 42 min
